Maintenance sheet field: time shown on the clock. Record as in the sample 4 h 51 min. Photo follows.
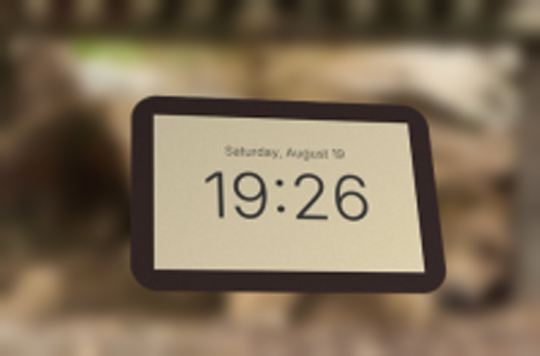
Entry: 19 h 26 min
